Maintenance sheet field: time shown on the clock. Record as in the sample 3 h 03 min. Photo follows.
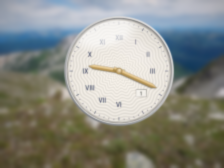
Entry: 9 h 19 min
